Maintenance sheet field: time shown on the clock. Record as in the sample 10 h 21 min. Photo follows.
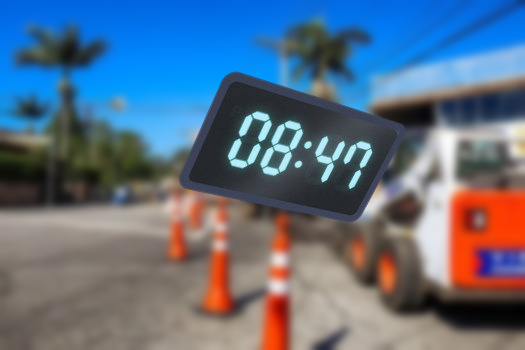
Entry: 8 h 47 min
